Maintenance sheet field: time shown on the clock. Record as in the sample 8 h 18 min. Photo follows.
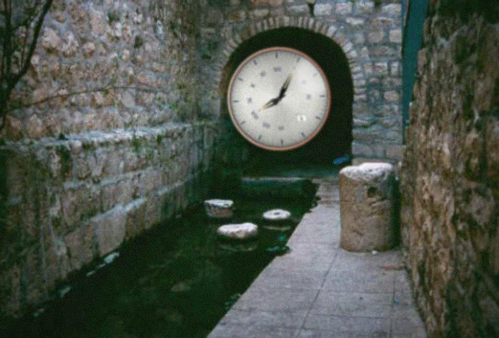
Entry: 8 h 05 min
